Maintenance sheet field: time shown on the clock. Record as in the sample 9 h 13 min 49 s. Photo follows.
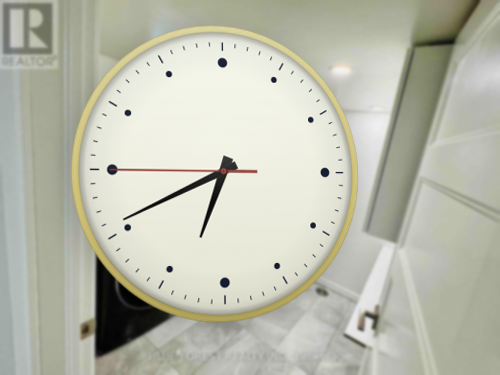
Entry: 6 h 40 min 45 s
